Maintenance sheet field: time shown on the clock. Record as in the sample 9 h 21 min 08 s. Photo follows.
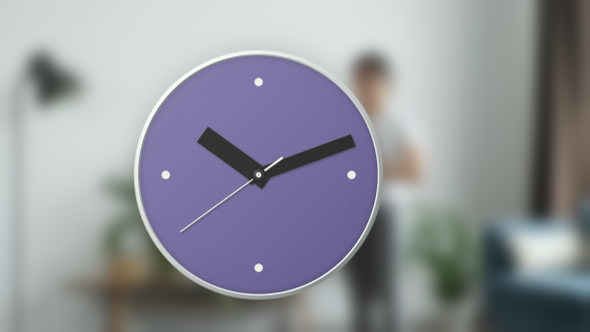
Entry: 10 h 11 min 39 s
